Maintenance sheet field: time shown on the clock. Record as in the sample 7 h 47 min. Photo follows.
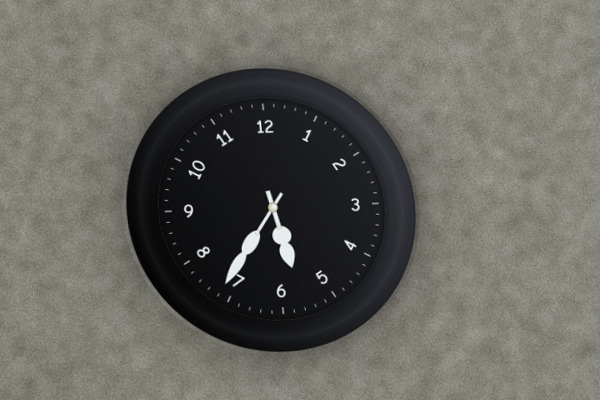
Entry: 5 h 36 min
